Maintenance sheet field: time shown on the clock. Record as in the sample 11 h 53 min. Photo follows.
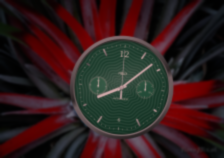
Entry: 8 h 08 min
